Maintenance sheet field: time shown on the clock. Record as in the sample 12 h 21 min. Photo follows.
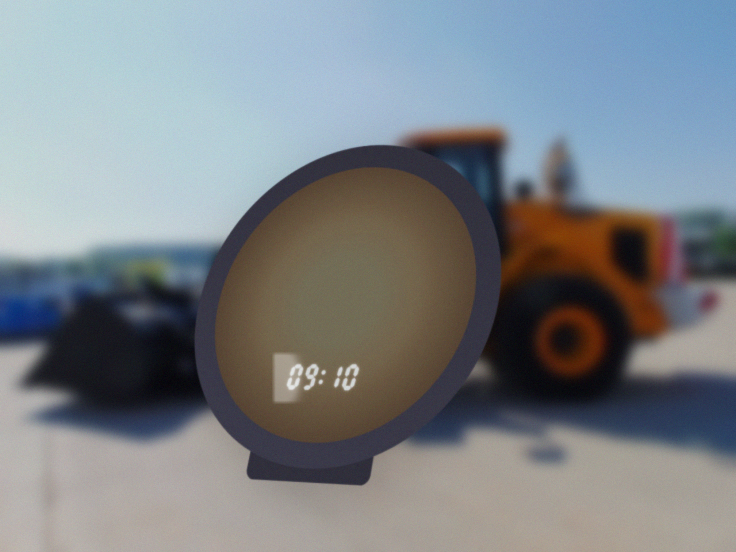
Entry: 9 h 10 min
